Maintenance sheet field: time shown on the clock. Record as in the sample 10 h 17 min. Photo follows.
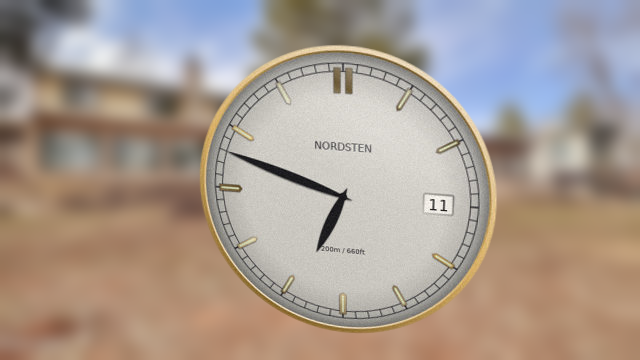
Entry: 6 h 48 min
